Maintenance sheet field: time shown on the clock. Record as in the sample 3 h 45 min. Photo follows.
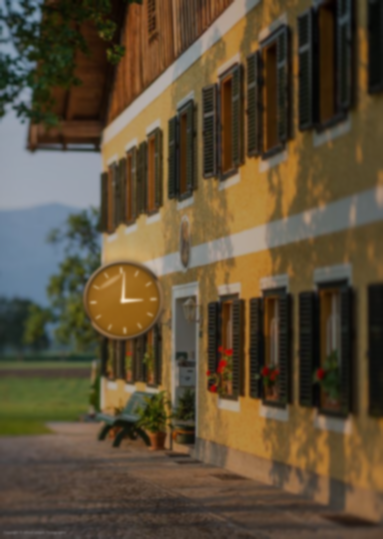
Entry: 3 h 01 min
